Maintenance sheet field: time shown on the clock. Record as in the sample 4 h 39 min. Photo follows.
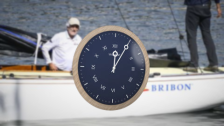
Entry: 12 h 05 min
